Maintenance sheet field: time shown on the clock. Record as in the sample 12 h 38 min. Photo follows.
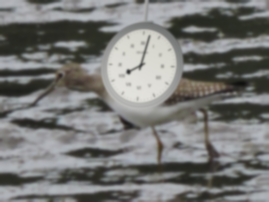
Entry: 8 h 02 min
